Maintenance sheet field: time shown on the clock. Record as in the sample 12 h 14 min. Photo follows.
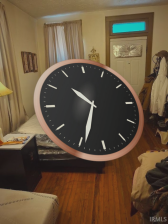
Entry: 10 h 34 min
